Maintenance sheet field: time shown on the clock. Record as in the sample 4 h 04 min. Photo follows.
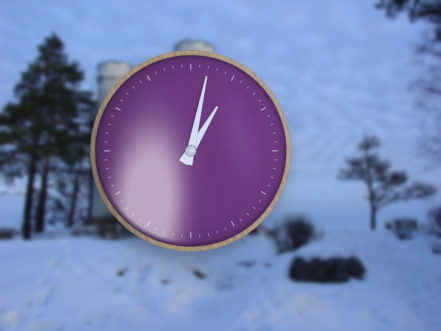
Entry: 1 h 02 min
